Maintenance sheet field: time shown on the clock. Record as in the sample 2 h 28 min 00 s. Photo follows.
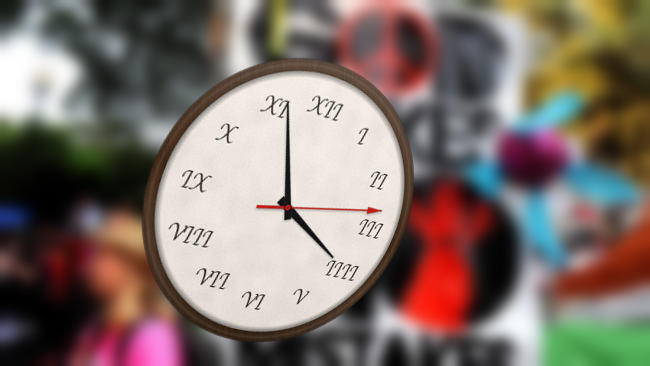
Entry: 3 h 56 min 13 s
